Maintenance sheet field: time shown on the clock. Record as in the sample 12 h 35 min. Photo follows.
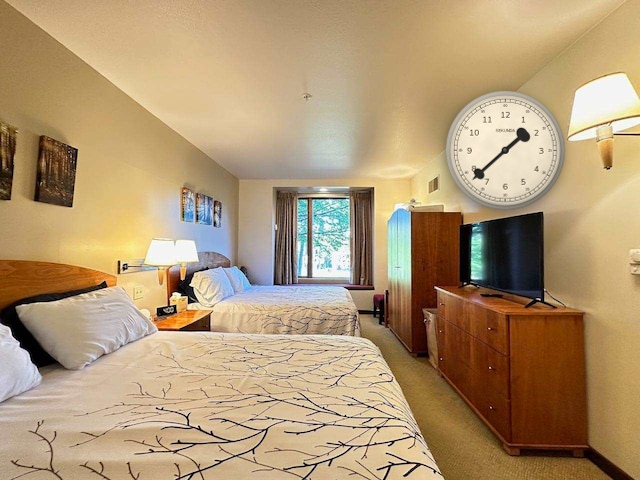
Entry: 1 h 38 min
